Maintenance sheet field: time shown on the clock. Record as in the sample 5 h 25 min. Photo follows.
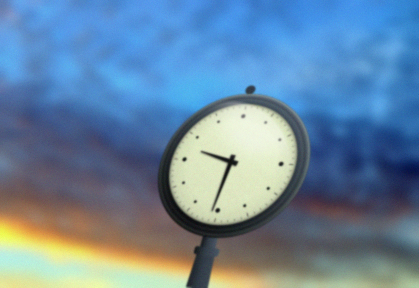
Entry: 9 h 31 min
